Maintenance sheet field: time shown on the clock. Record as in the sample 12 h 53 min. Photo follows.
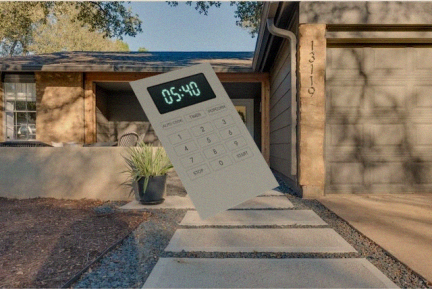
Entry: 5 h 40 min
